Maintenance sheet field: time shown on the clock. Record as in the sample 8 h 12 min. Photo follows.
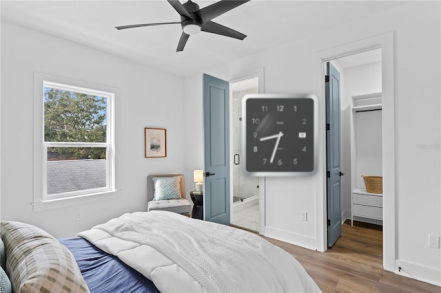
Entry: 8 h 33 min
